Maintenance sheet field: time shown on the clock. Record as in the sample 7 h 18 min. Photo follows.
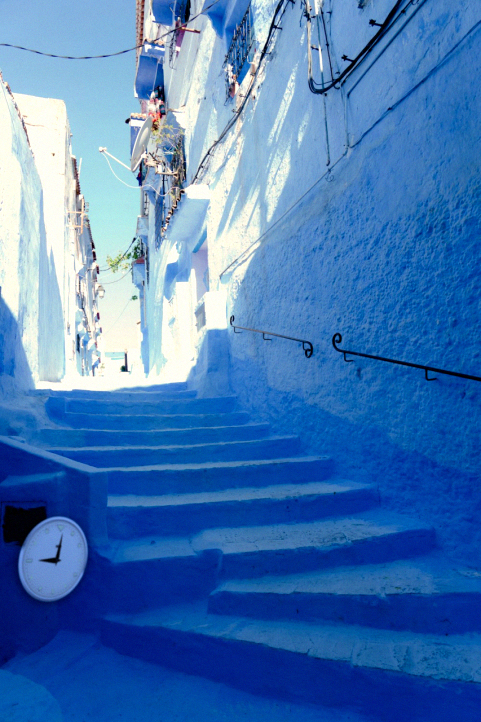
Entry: 9 h 01 min
